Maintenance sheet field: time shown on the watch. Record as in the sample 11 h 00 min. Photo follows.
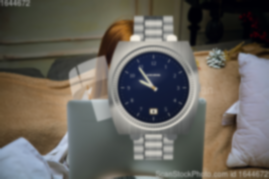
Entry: 9 h 54 min
